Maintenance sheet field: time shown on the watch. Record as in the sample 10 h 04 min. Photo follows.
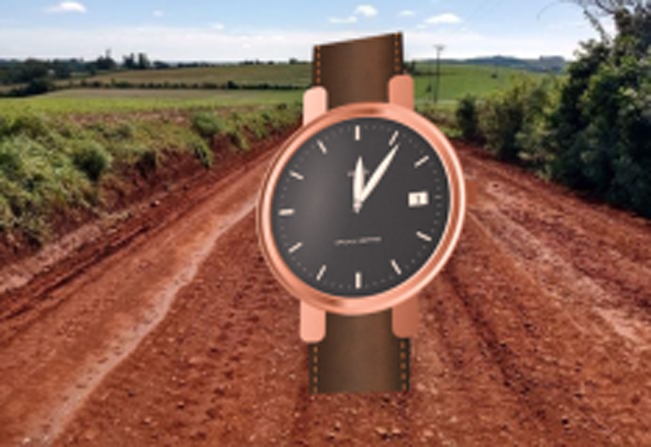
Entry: 12 h 06 min
